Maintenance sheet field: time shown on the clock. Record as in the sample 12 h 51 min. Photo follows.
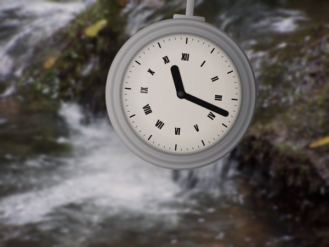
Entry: 11 h 18 min
